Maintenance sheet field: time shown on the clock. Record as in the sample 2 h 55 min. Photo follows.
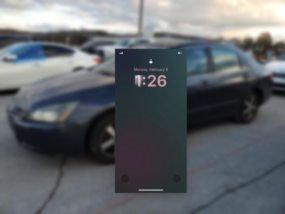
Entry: 1 h 26 min
